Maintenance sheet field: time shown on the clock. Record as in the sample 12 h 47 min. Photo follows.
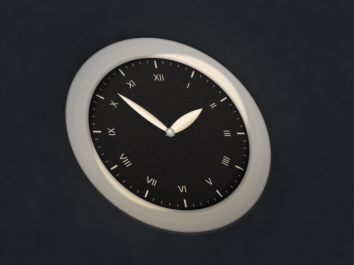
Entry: 1 h 52 min
